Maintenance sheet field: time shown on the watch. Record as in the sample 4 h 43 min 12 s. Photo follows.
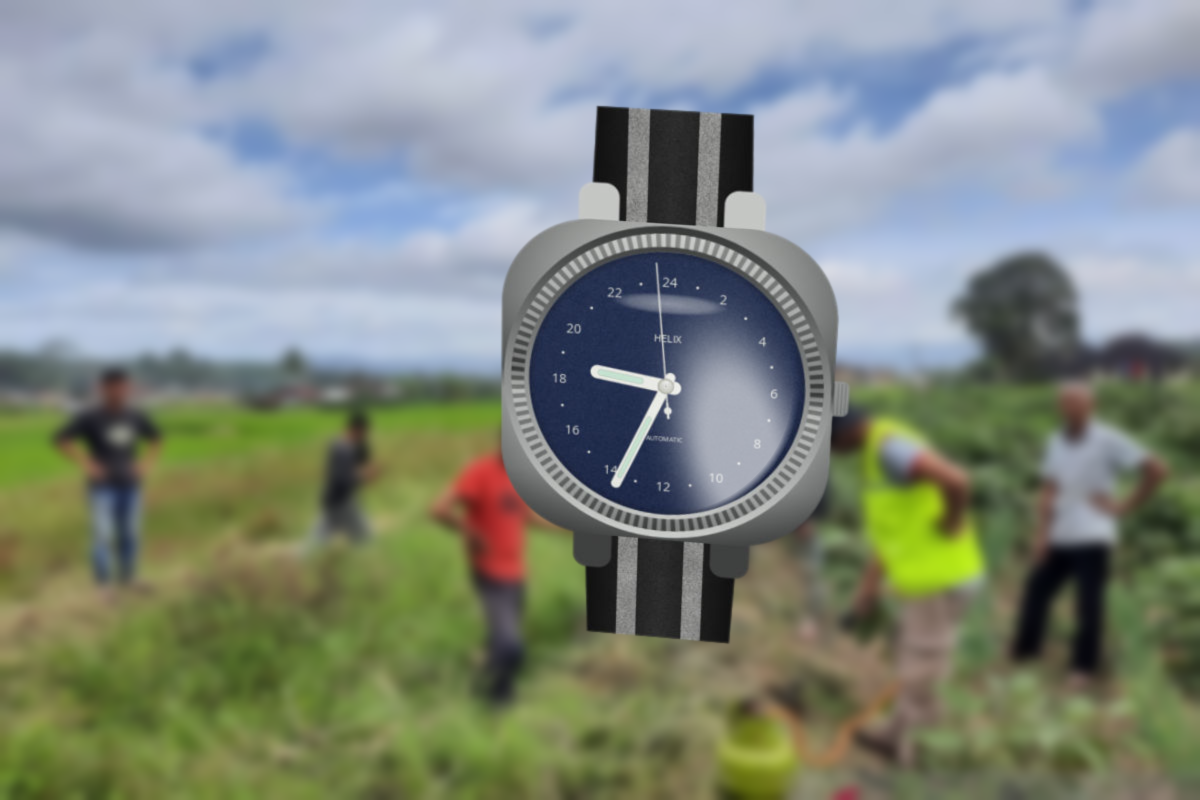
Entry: 18 h 33 min 59 s
